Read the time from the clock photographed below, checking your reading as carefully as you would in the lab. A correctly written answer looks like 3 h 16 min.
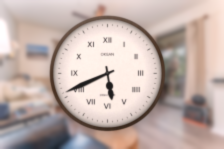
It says 5 h 41 min
